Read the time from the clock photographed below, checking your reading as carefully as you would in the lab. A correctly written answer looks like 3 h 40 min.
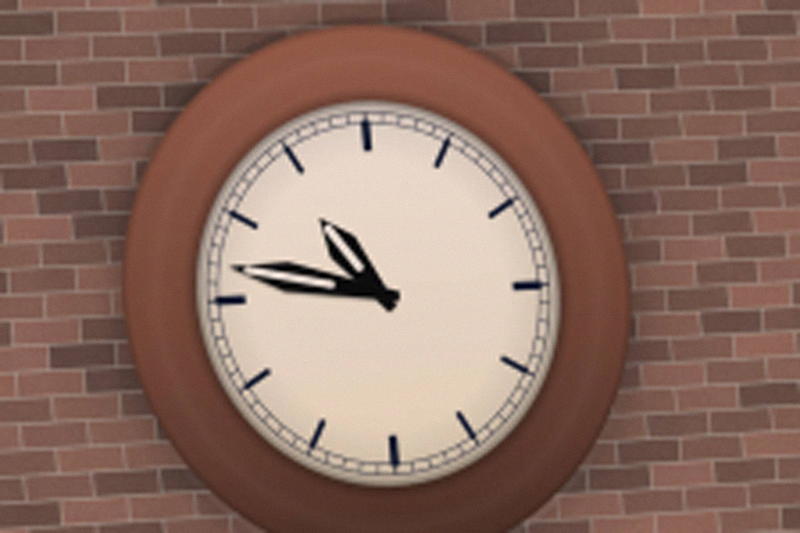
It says 10 h 47 min
